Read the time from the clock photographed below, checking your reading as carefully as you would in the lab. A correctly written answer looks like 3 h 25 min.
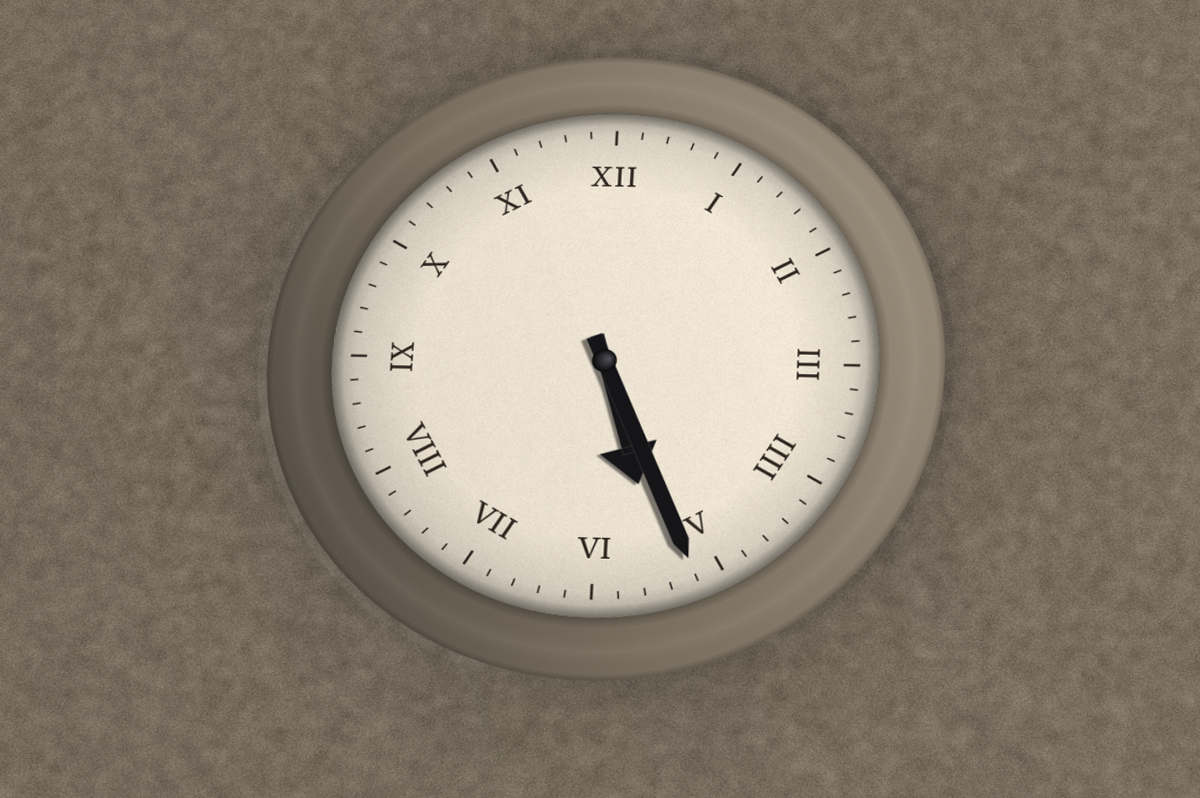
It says 5 h 26 min
